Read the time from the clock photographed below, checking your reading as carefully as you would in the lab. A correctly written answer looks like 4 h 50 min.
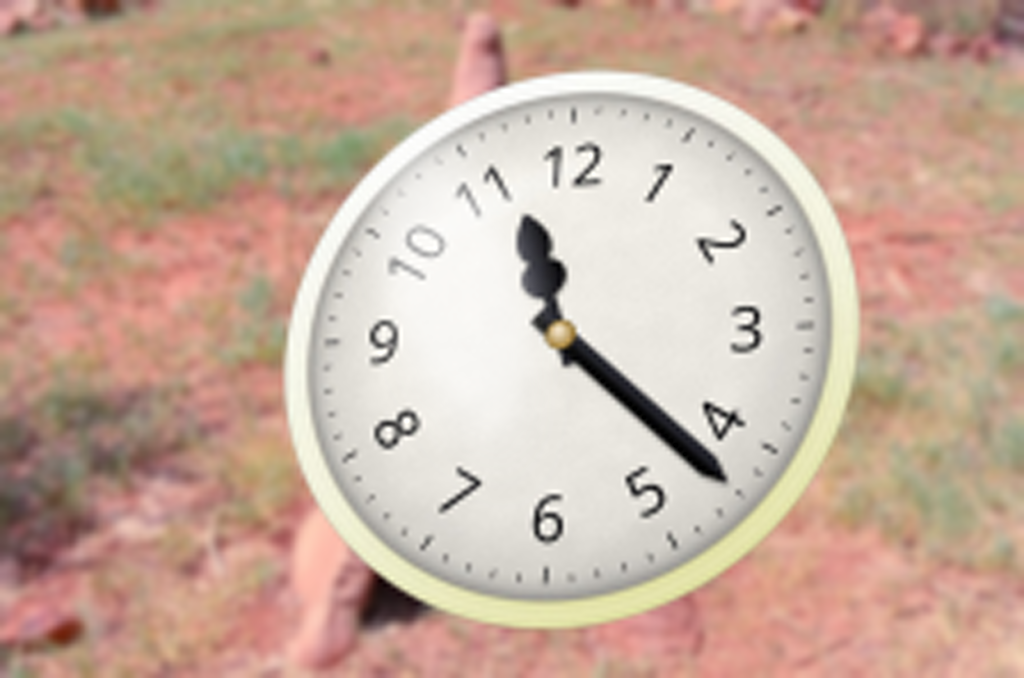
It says 11 h 22 min
